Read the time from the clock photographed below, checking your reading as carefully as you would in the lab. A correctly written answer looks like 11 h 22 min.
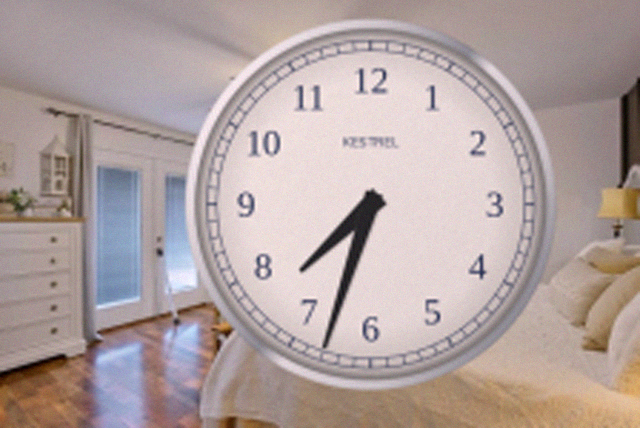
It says 7 h 33 min
